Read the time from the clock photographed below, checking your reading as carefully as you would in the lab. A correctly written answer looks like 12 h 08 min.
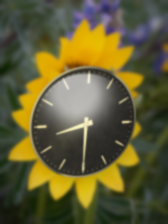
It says 8 h 30 min
